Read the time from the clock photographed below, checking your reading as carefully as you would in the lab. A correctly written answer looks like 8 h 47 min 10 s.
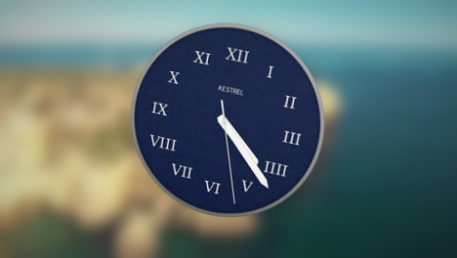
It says 4 h 22 min 27 s
